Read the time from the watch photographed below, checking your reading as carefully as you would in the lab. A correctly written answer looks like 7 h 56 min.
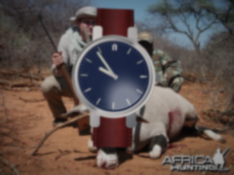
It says 9 h 54 min
